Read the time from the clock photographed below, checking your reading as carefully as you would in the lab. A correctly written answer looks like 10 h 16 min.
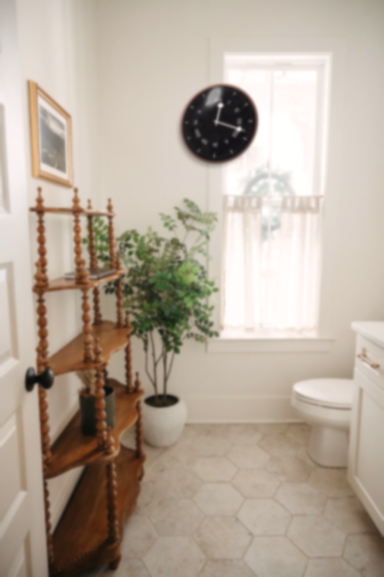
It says 12 h 18 min
